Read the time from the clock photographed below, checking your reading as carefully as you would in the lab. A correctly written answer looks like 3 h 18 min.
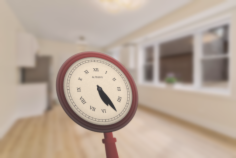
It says 5 h 25 min
